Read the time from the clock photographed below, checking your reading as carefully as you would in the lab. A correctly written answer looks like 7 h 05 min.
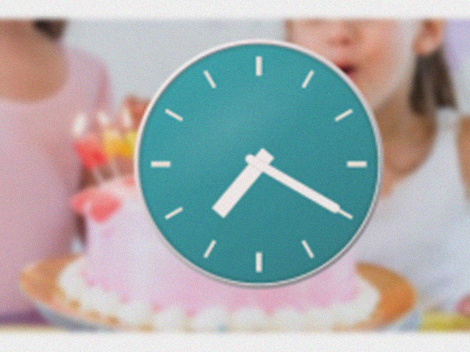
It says 7 h 20 min
